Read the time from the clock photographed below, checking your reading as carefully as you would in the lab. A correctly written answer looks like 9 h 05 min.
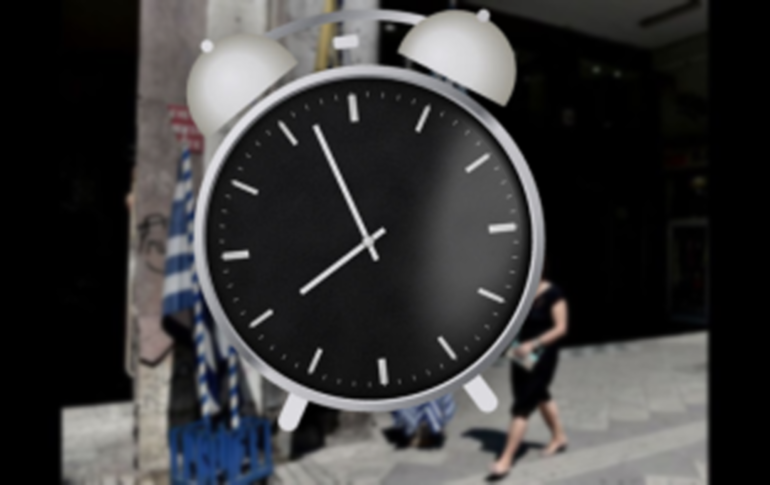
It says 7 h 57 min
